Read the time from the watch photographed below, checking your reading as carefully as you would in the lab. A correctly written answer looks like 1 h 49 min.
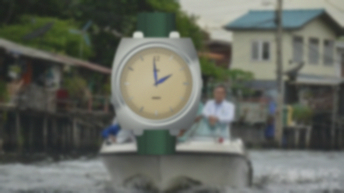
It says 1 h 59 min
